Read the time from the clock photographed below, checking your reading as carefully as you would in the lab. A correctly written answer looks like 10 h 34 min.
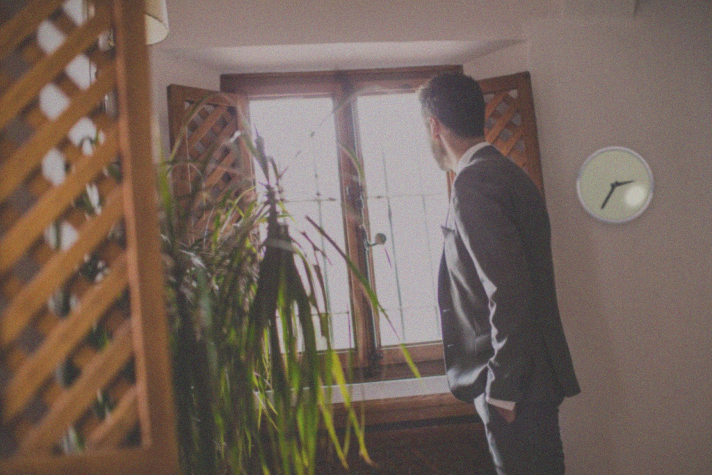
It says 2 h 35 min
